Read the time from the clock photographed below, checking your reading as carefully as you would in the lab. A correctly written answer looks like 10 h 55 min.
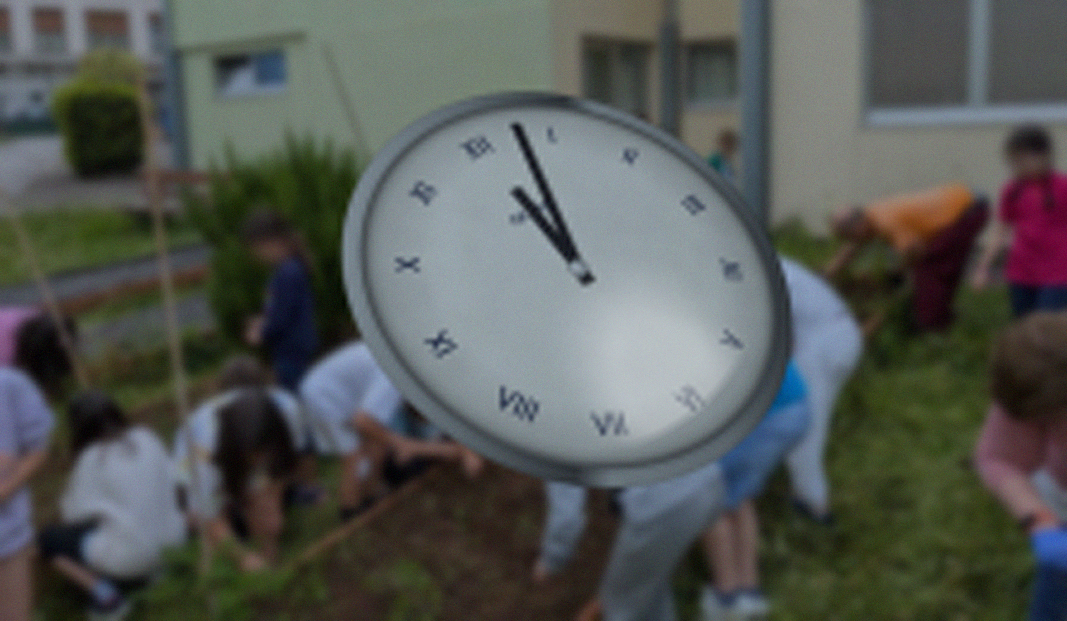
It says 12 h 03 min
